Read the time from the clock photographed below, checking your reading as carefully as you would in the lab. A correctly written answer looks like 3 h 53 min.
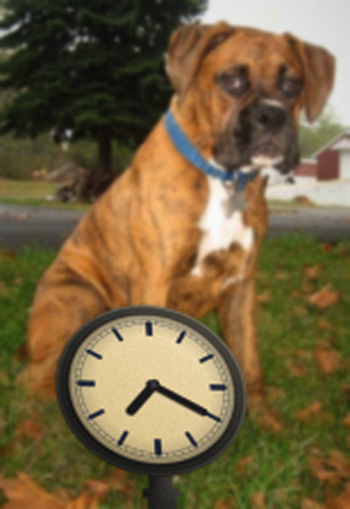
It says 7 h 20 min
